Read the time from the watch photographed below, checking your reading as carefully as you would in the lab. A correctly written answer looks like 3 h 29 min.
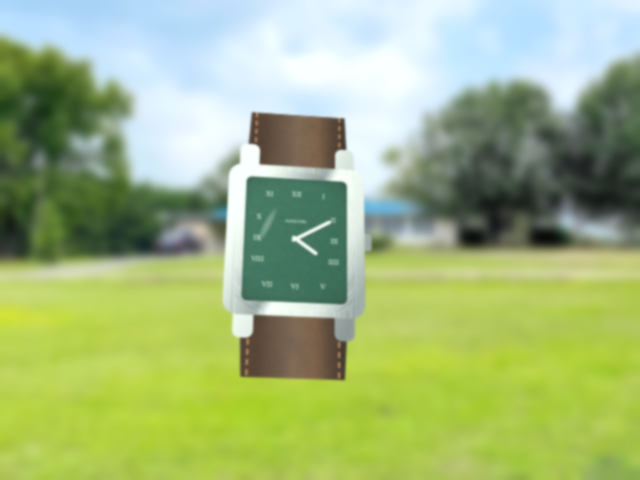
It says 4 h 10 min
